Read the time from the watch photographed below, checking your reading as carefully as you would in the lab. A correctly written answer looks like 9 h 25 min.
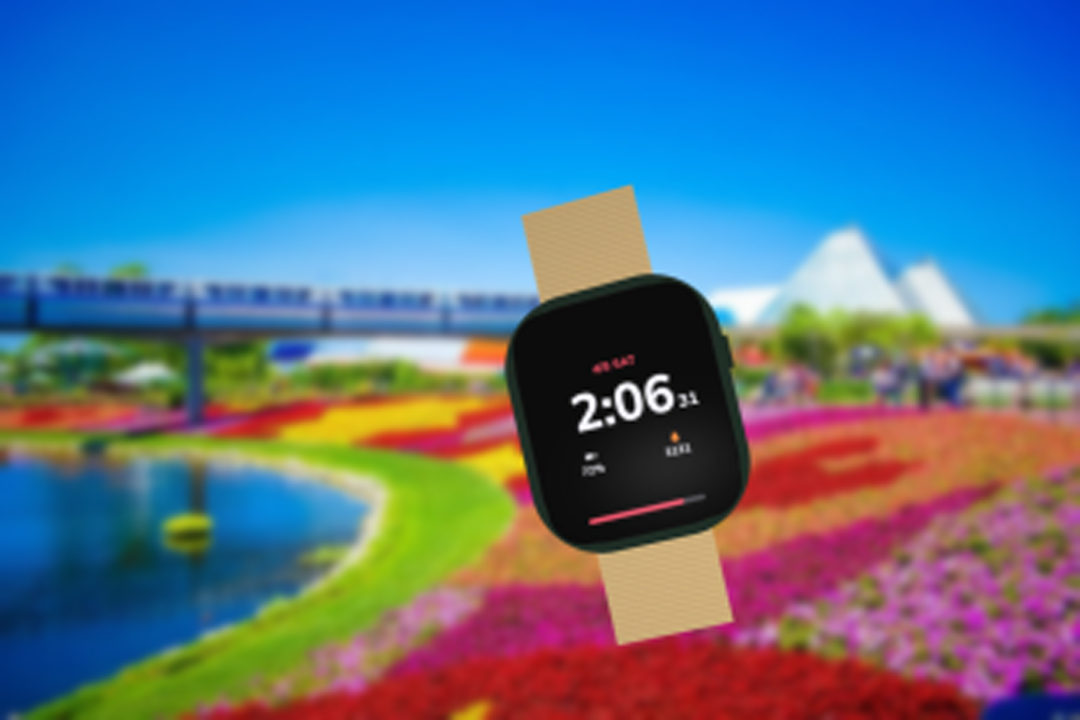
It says 2 h 06 min
